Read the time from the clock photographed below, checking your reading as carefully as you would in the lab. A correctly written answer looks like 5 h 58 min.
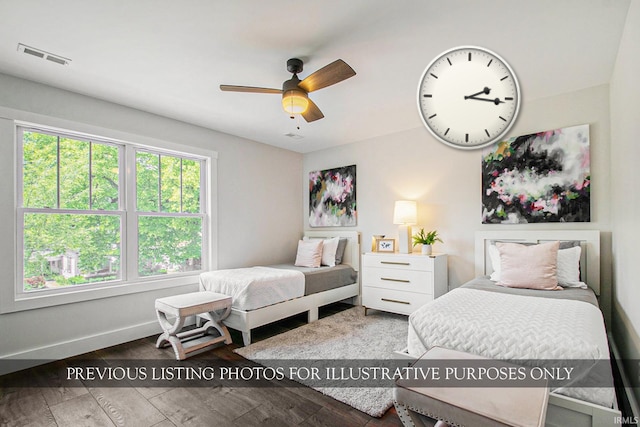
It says 2 h 16 min
